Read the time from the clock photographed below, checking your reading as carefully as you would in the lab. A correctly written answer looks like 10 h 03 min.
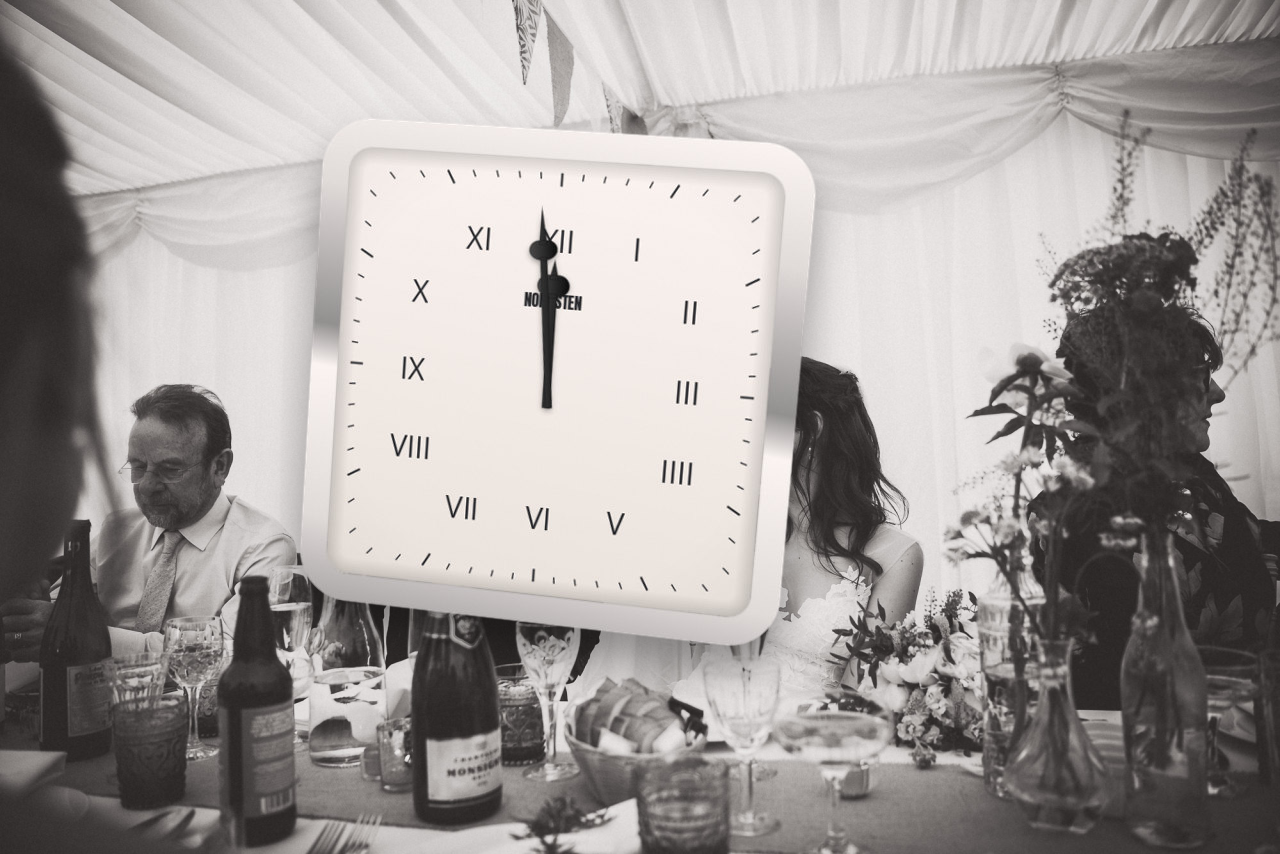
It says 11 h 59 min
